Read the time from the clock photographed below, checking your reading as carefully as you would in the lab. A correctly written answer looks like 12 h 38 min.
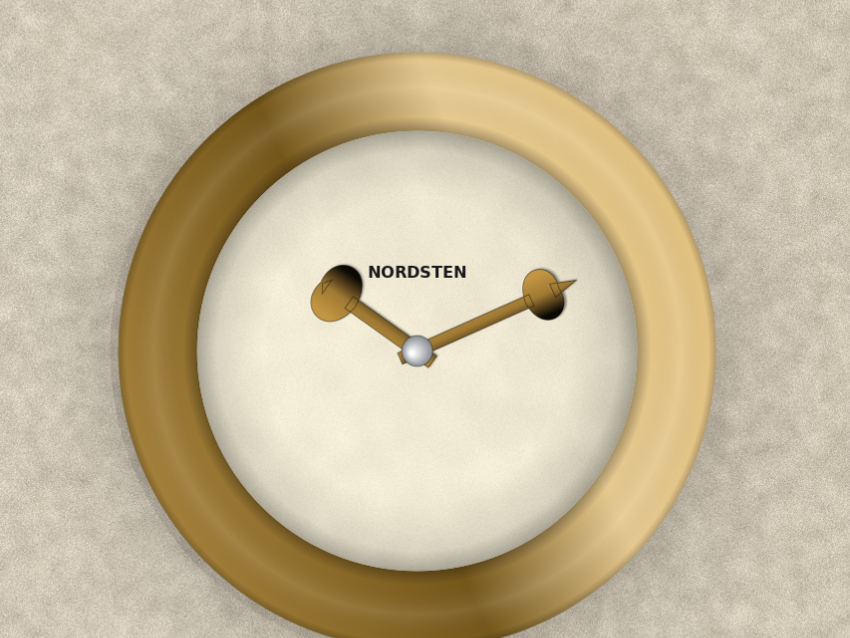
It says 10 h 11 min
